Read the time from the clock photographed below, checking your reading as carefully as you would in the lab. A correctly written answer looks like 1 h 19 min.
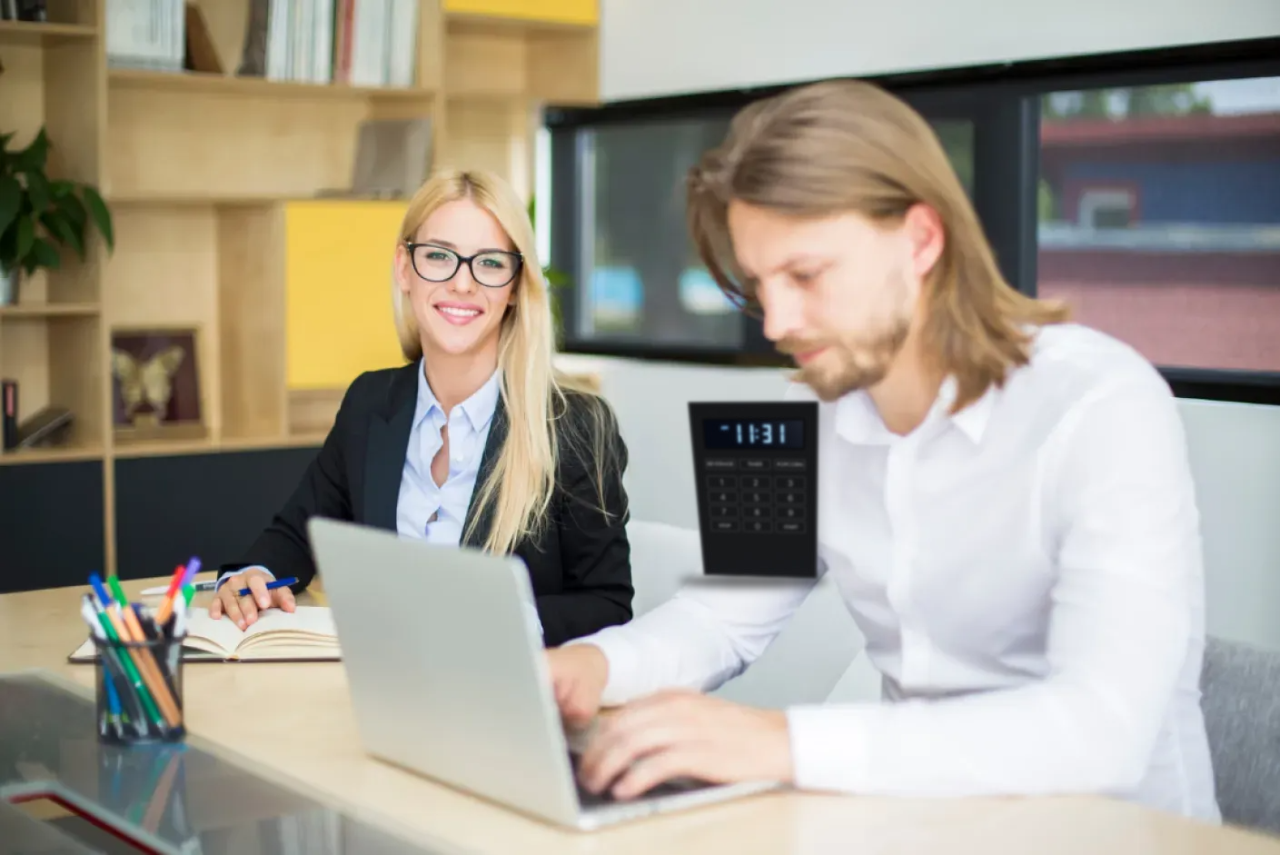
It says 11 h 31 min
